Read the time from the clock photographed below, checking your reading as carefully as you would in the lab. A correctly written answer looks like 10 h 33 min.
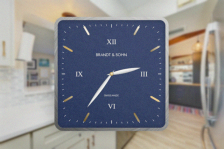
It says 2 h 36 min
